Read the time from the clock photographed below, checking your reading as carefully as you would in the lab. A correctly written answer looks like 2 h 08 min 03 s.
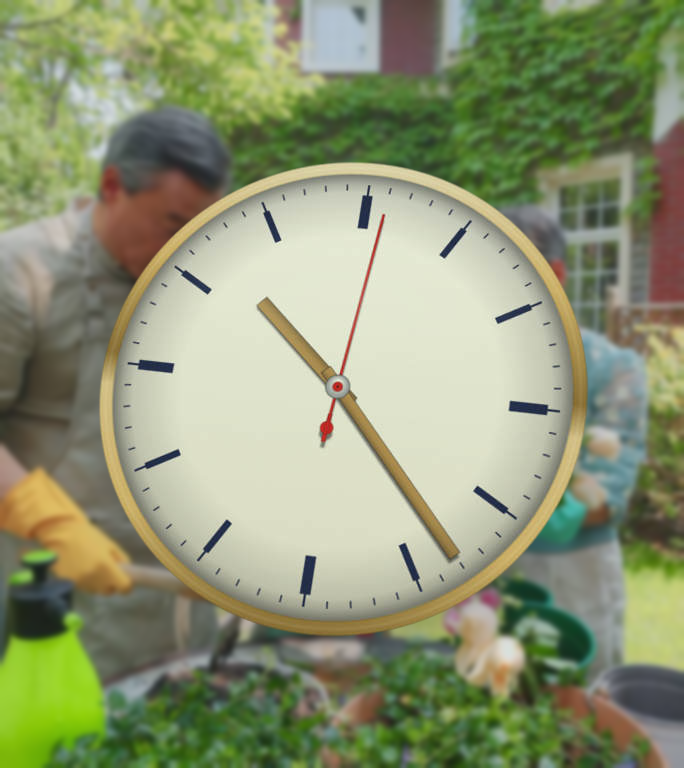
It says 10 h 23 min 01 s
